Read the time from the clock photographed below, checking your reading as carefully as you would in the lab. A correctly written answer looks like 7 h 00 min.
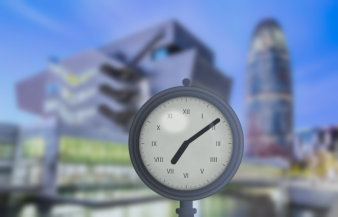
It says 7 h 09 min
